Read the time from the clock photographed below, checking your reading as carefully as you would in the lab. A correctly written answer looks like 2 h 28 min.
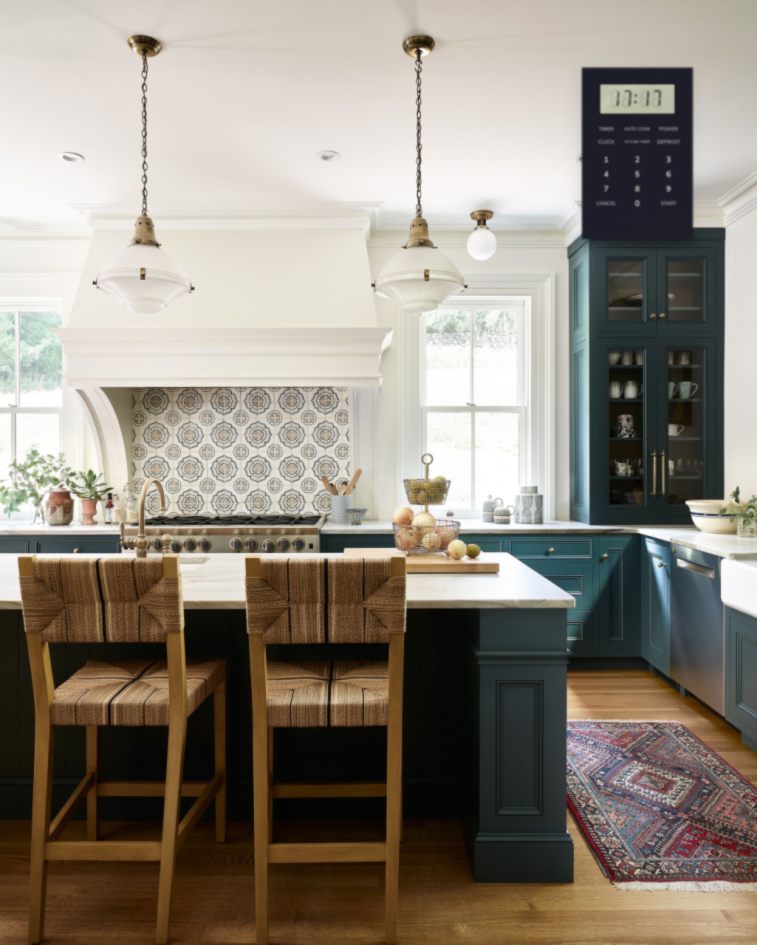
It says 17 h 17 min
